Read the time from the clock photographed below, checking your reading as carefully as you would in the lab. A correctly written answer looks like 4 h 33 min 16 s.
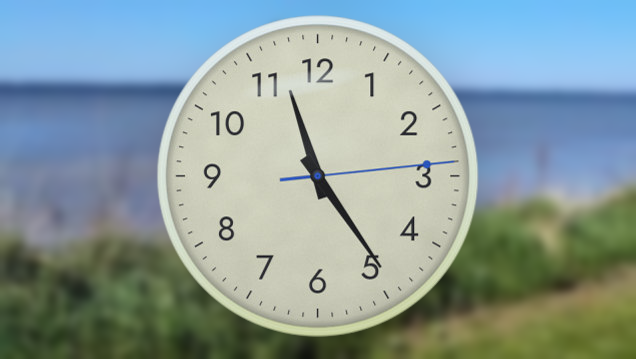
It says 11 h 24 min 14 s
